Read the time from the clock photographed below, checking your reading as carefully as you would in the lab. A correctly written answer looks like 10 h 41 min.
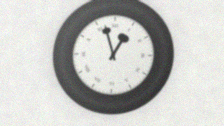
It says 12 h 57 min
